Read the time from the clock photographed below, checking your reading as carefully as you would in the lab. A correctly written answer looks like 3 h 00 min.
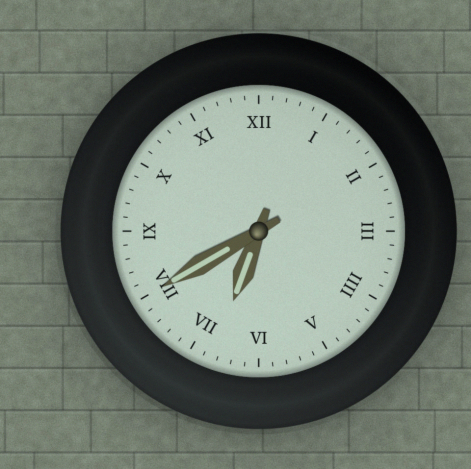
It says 6 h 40 min
